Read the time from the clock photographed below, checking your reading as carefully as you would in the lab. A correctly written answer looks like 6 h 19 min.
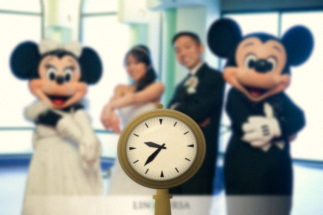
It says 9 h 37 min
